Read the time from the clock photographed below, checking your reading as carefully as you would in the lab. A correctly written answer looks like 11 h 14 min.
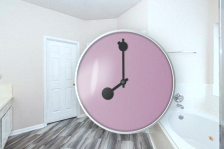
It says 8 h 01 min
